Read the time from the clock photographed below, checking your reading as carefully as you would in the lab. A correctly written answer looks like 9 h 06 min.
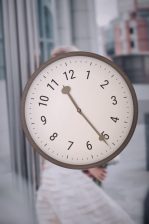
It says 11 h 26 min
